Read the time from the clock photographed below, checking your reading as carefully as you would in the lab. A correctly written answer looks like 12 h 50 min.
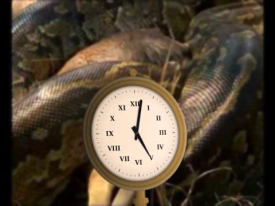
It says 5 h 02 min
